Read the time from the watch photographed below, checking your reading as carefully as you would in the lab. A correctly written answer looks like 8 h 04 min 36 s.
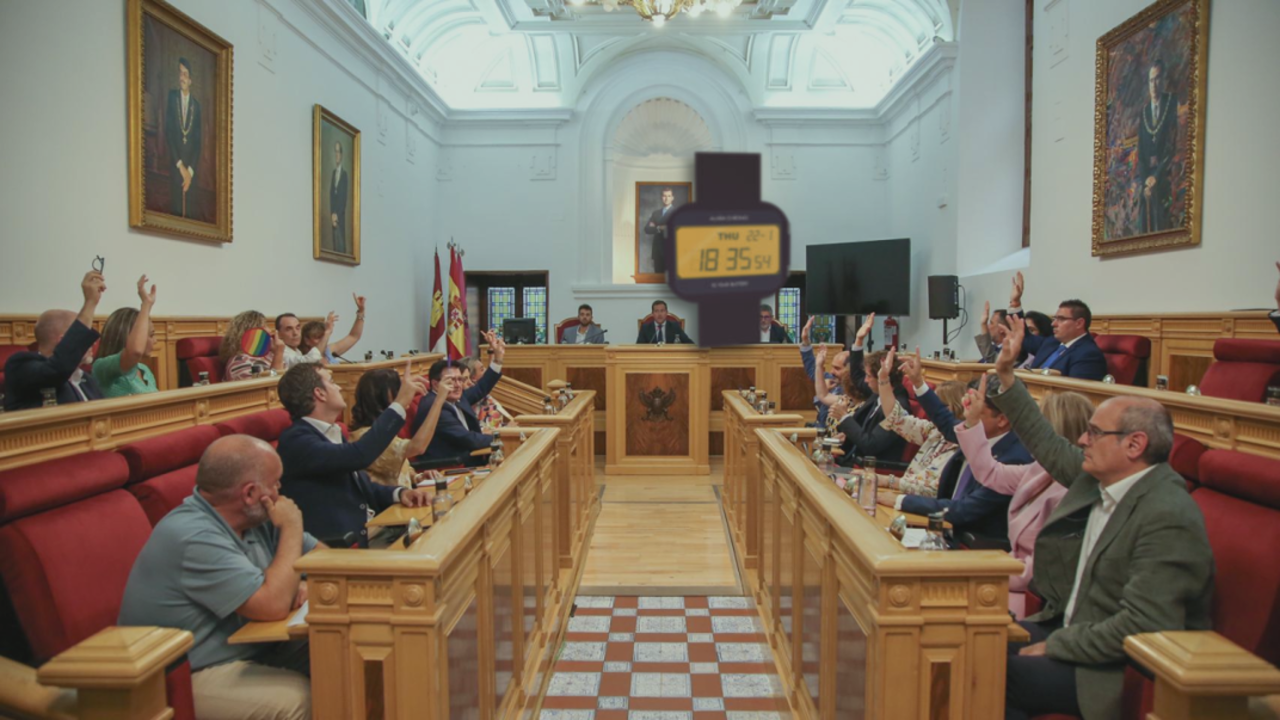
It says 18 h 35 min 54 s
